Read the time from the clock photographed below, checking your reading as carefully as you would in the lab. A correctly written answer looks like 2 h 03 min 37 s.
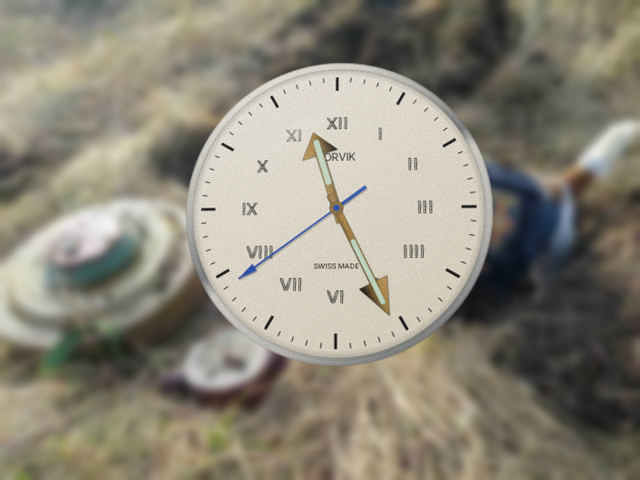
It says 11 h 25 min 39 s
